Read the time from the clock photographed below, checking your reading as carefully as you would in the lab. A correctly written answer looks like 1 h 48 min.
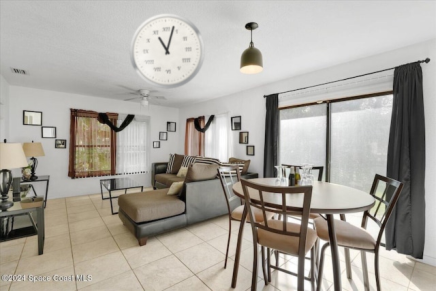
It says 11 h 03 min
